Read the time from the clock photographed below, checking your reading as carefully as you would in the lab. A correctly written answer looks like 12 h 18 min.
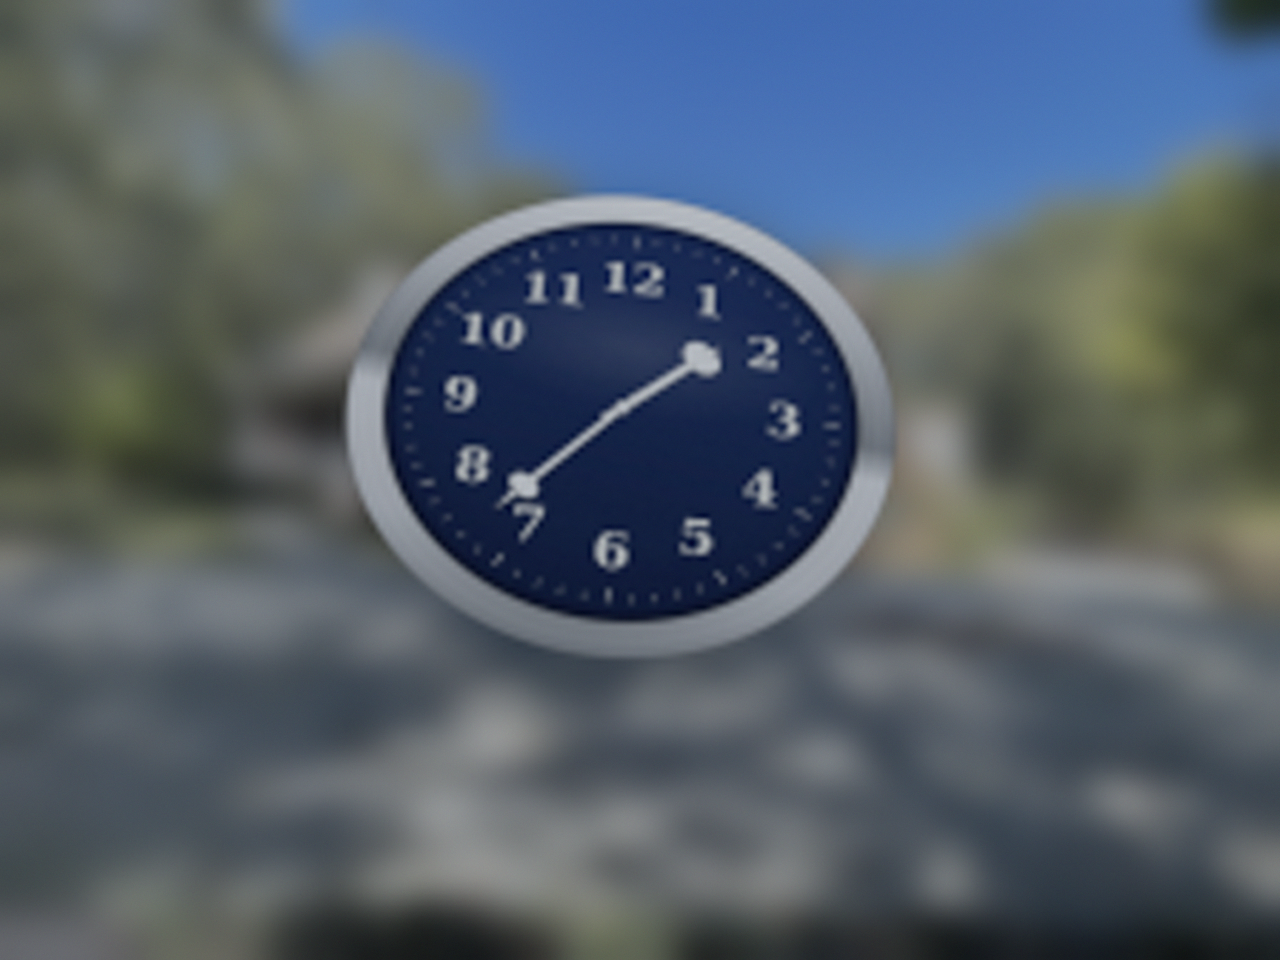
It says 1 h 37 min
